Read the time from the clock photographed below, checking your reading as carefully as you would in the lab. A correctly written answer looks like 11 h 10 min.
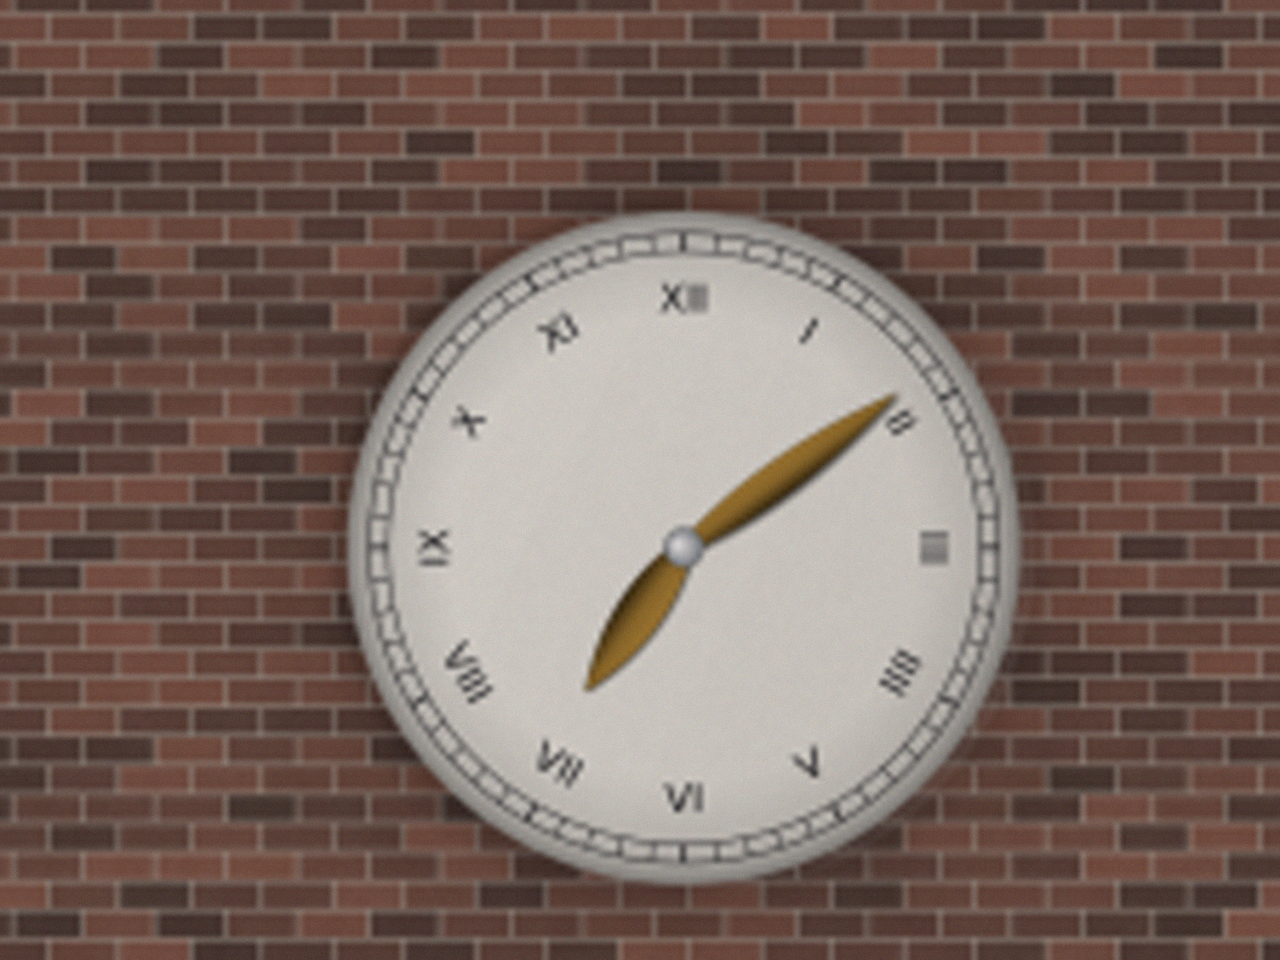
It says 7 h 09 min
